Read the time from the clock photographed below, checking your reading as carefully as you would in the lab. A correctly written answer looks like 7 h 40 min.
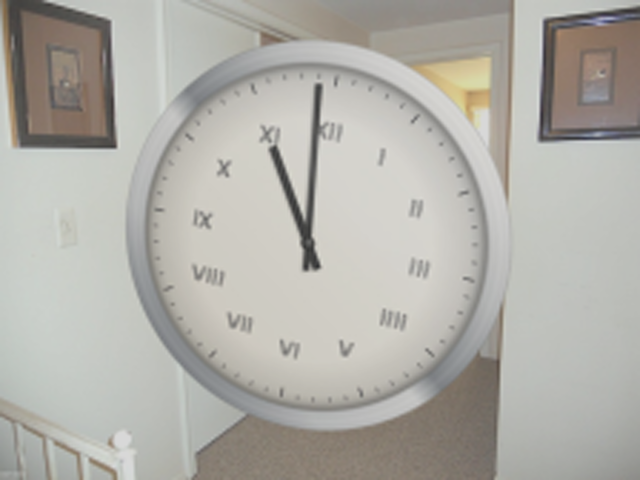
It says 10 h 59 min
